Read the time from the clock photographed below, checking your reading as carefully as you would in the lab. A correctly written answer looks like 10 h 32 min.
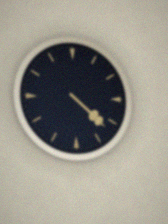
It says 4 h 22 min
